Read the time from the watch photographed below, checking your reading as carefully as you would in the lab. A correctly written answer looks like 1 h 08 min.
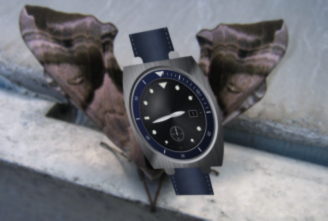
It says 2 h 43 min
